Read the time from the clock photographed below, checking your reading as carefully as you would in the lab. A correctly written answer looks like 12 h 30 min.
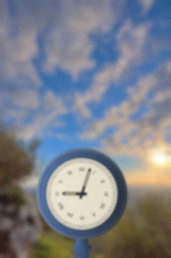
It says 9 h 03 min
